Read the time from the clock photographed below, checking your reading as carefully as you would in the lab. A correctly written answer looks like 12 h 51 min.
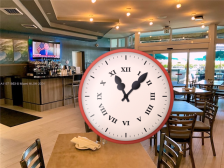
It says 11 h 07 min
